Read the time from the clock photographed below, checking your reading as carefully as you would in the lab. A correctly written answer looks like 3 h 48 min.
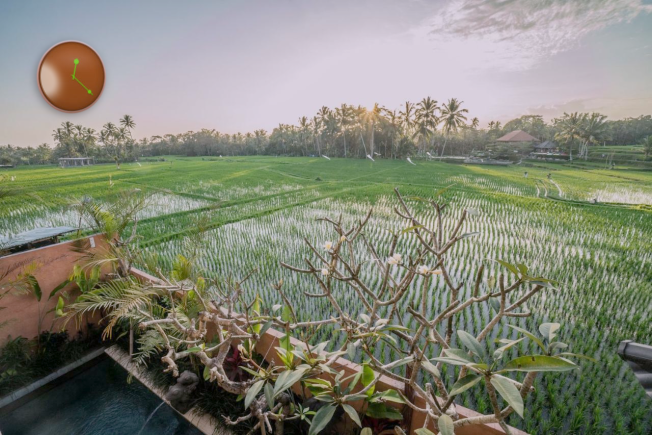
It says 12 h 22 min
